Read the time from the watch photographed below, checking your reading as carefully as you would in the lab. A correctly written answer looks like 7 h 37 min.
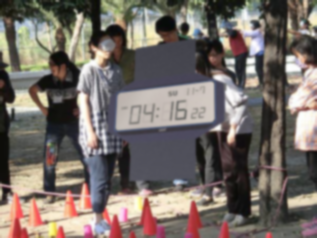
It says 4 h 16 min
